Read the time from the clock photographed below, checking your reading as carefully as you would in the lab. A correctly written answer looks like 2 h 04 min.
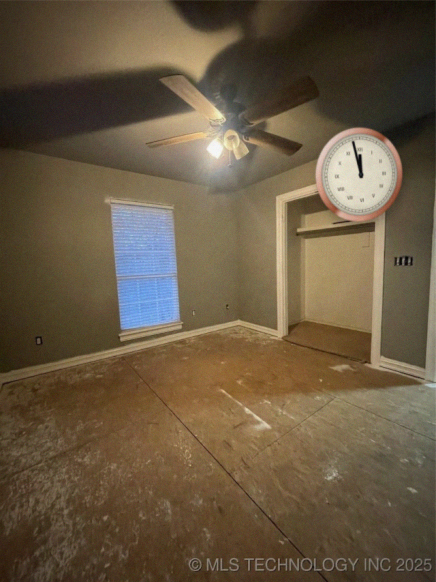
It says 11 h 58 min
